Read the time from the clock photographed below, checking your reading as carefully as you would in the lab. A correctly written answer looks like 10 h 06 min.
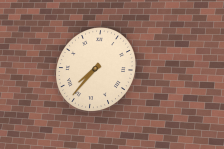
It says 7 h 36 min
